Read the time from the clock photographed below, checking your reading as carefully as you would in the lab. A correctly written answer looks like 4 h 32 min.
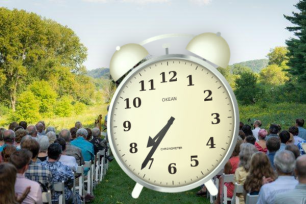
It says 7 h 36 min
